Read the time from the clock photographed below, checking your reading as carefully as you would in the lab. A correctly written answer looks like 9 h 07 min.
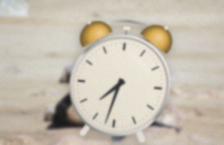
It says 7 h 32 min
